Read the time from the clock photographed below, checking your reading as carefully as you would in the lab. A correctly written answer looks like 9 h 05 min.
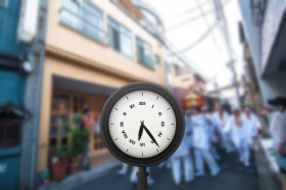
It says 6 h 24 min
